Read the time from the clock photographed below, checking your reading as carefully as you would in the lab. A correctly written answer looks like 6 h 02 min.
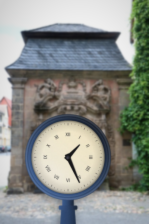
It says 1 h 26 min
